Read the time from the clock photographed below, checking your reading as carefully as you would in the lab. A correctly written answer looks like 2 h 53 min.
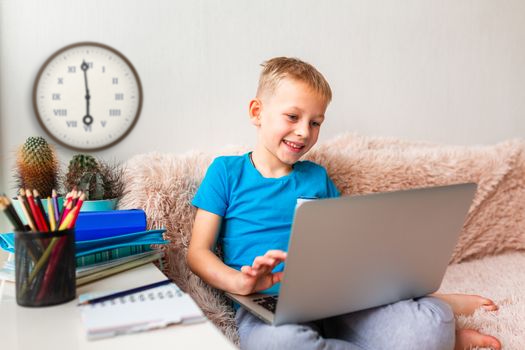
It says 5 h 59 min
